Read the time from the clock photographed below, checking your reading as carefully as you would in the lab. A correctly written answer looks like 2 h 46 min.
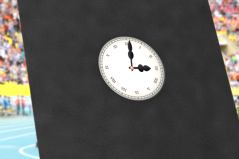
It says 3 h 01 min
